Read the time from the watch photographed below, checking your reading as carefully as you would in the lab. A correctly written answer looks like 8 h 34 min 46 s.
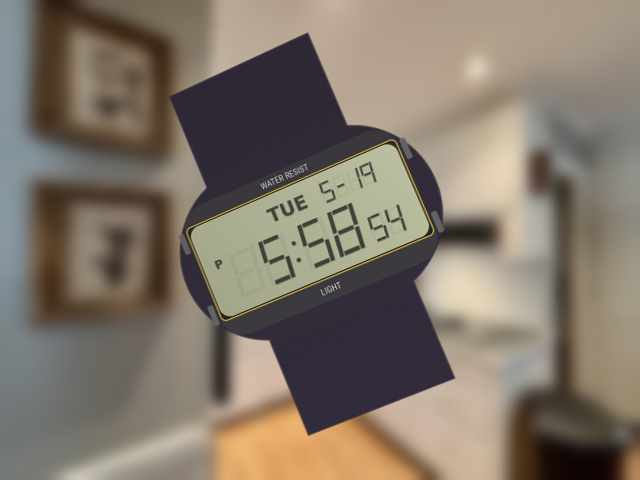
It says 5 h 58 min 54 s
